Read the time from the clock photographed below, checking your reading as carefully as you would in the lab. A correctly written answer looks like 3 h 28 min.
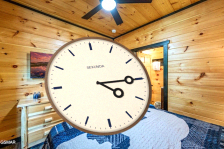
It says 4 h 15 min
